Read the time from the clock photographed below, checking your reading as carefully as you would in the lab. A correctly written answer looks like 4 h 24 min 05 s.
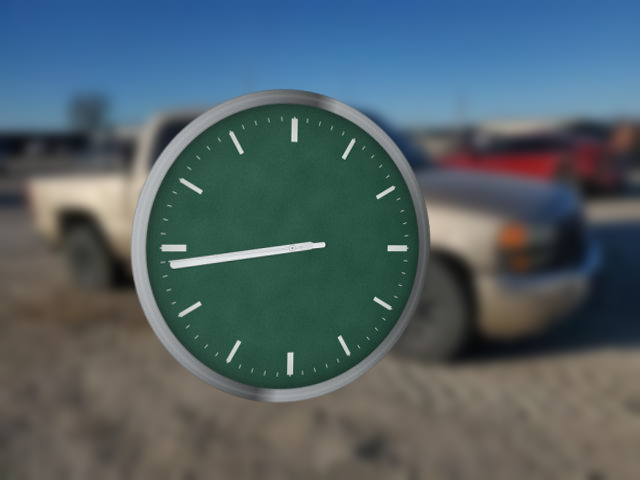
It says 8 h 43 min 44 s
